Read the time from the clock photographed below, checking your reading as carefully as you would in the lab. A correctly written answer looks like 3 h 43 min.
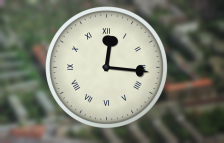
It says 12 h 16 min
